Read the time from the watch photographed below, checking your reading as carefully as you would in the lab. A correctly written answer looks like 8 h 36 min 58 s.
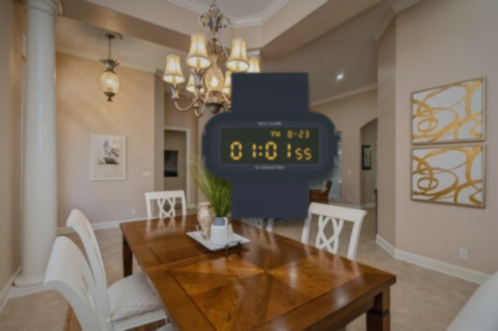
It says 1 h 01 min 55 s
